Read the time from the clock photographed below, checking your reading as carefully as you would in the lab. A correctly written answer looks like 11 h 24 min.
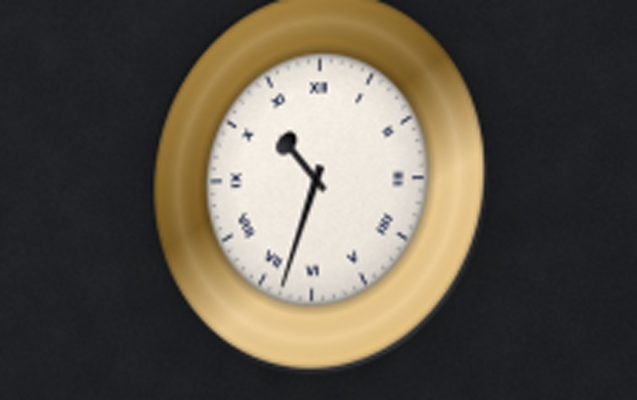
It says 10 h 33 min
